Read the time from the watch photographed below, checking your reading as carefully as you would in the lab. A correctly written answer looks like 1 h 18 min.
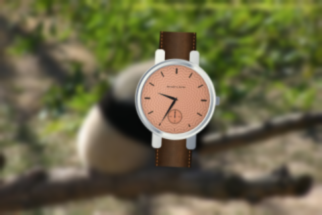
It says 9 h 35 min
